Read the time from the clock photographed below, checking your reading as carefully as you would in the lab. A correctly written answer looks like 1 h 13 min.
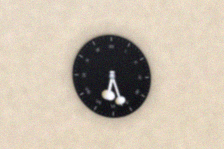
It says 6 h 27 min
